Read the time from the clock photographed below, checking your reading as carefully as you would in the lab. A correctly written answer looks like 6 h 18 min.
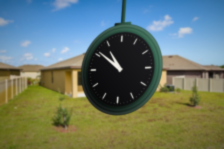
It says 10 h 51 min
